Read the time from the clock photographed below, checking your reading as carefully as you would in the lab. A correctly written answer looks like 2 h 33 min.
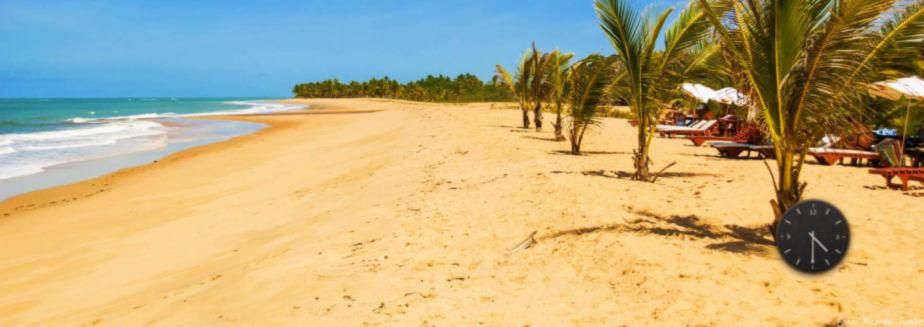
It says 4 h 30 min
